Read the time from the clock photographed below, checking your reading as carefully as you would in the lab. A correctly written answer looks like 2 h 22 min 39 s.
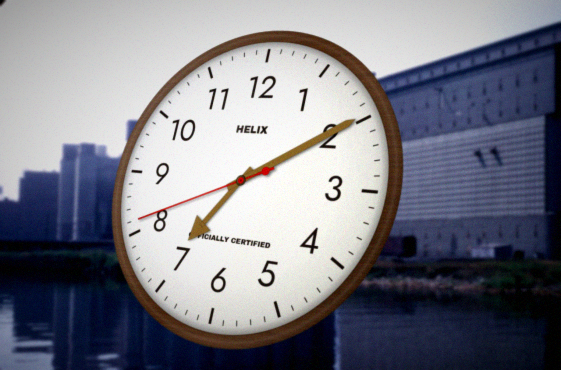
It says 7 h 09 min 41 s
